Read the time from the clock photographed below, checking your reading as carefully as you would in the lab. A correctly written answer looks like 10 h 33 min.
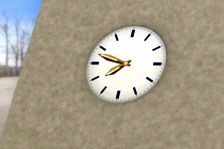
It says 7 h 48 min
